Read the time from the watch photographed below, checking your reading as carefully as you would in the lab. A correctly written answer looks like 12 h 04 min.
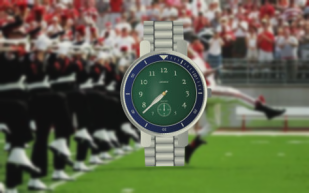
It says 7 h 38 min
